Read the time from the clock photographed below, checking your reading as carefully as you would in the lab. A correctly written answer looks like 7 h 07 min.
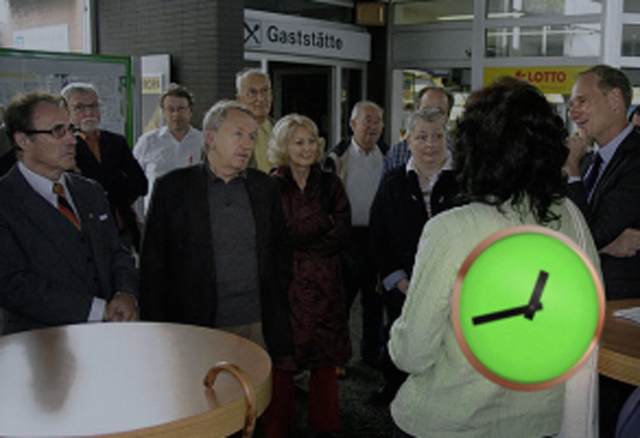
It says 12 h 43 min
